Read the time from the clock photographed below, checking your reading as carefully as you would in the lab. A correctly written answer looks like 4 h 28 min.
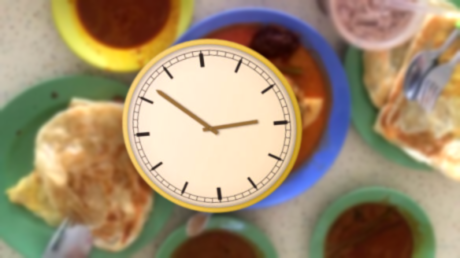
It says 2 h 52 min
